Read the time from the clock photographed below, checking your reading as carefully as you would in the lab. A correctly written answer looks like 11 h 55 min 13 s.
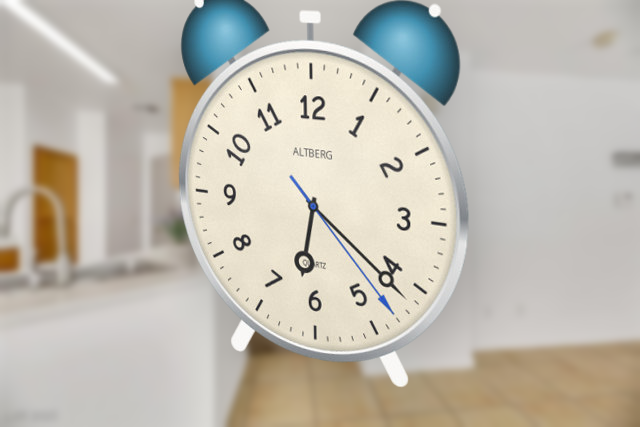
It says 6 h 21 min 23 s
